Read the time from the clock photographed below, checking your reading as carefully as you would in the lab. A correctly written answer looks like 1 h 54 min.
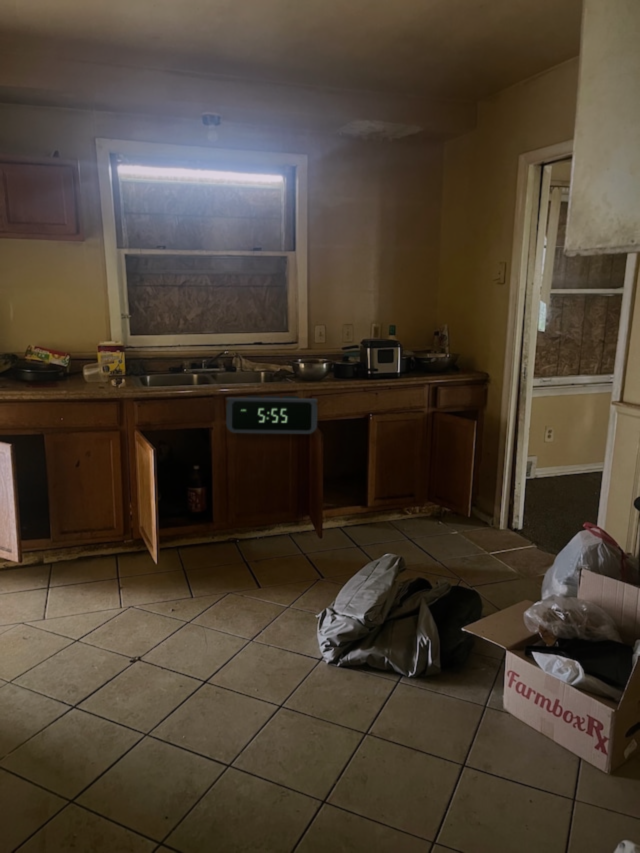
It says 5 h 55 min
